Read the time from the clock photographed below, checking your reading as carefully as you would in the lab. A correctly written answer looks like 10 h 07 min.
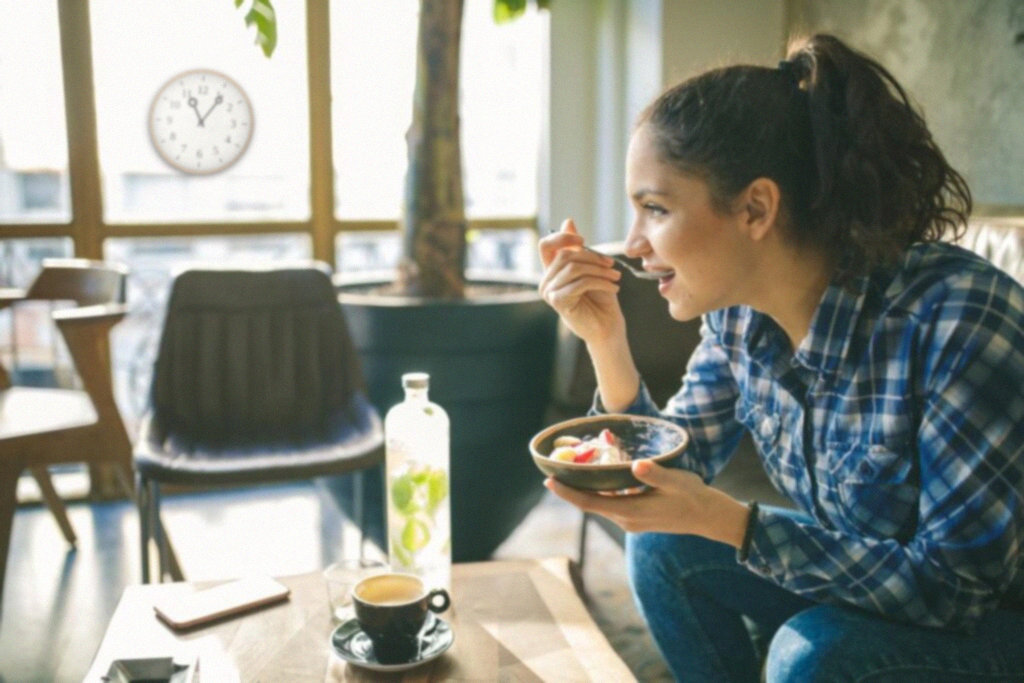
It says 11 h 06 min
